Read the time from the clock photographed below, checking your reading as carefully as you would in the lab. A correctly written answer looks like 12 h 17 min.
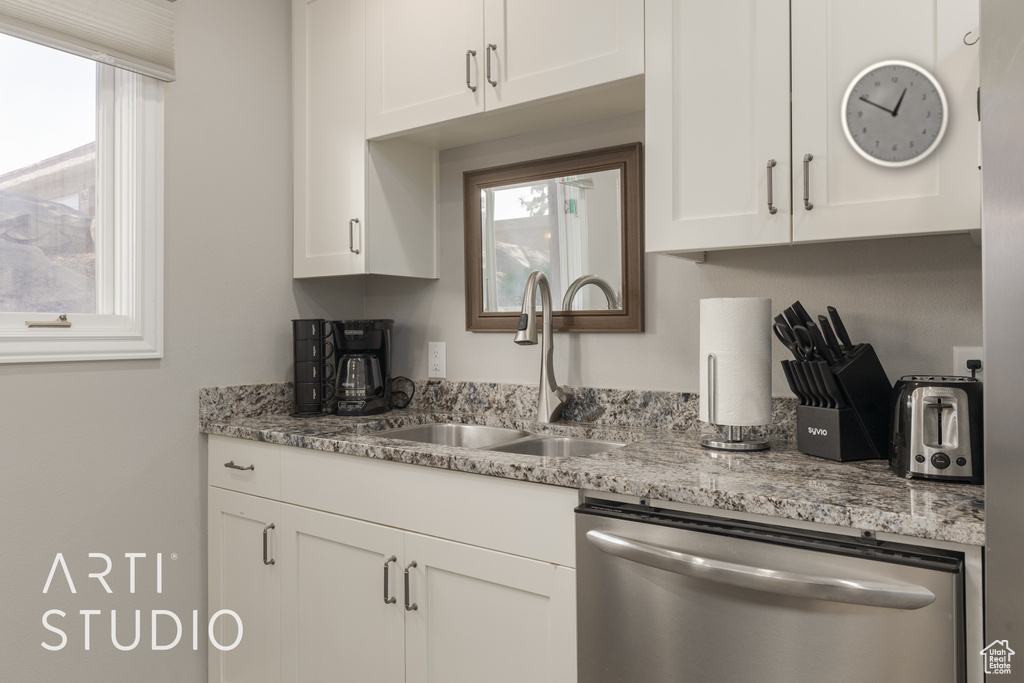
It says 12 h 49 min
